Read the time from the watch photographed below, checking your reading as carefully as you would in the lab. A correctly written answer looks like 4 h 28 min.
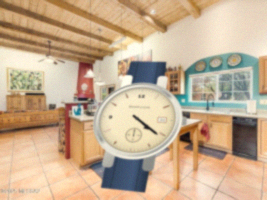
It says 4 h 21 min
